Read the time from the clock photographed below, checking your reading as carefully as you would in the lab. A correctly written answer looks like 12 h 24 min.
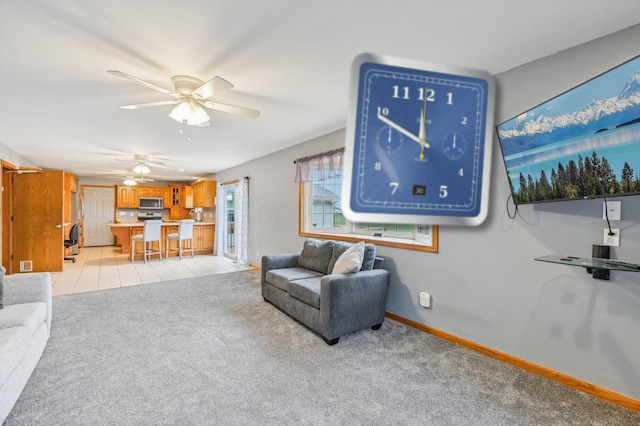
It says 11 h 49 min
